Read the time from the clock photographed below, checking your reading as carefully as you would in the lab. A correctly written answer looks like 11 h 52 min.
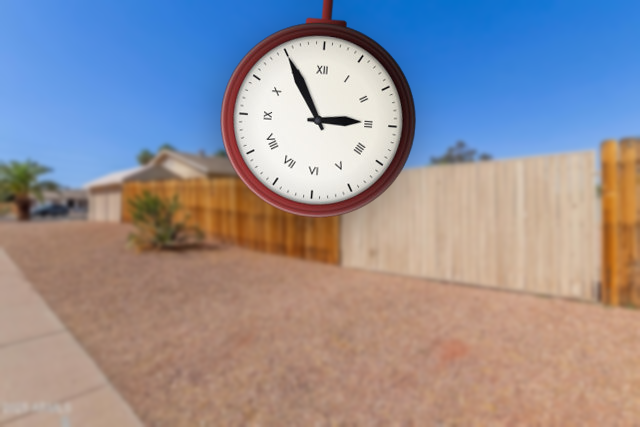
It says 2 h 55 min
